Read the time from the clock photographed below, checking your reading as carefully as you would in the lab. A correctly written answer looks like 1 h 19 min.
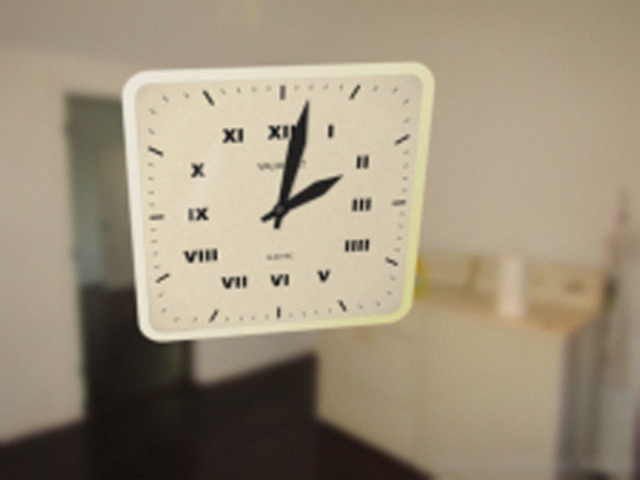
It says 2 h 02 min
